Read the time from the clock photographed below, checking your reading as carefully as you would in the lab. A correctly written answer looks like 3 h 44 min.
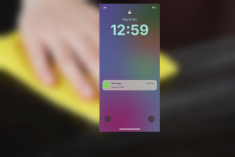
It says 12 h 59 min
